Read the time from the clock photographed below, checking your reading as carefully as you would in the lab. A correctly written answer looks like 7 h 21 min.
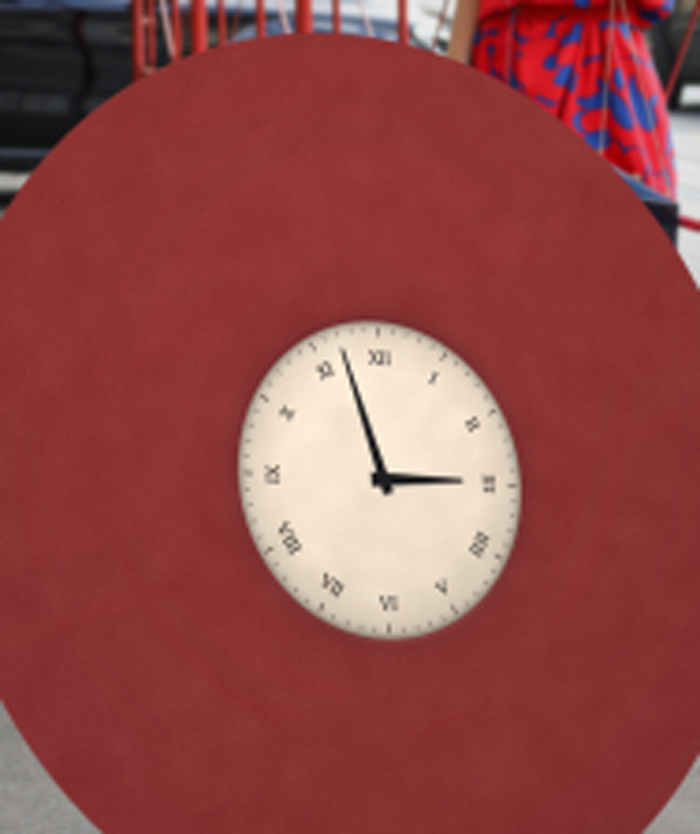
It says 2 h 57 min
